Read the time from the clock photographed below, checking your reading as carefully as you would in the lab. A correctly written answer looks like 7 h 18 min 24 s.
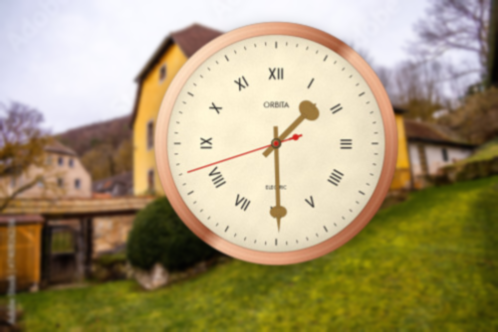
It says 1 h 29 min 42 s
